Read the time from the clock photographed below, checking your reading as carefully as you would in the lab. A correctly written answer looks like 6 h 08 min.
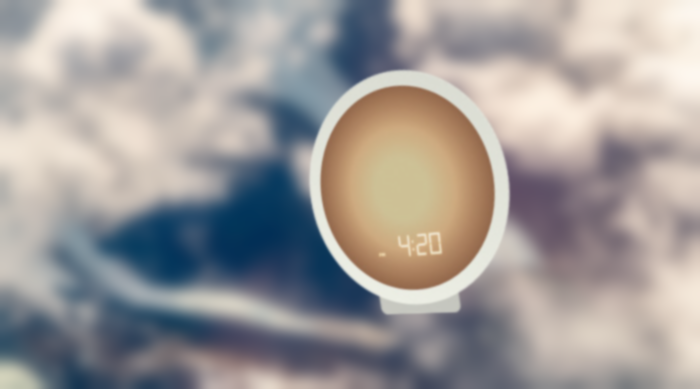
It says 4 h 20 min
